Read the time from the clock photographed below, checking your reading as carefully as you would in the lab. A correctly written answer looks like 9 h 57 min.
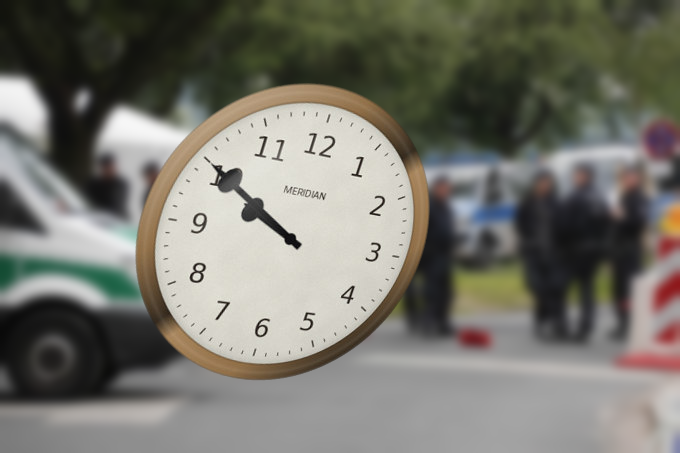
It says 9 h 50 min
